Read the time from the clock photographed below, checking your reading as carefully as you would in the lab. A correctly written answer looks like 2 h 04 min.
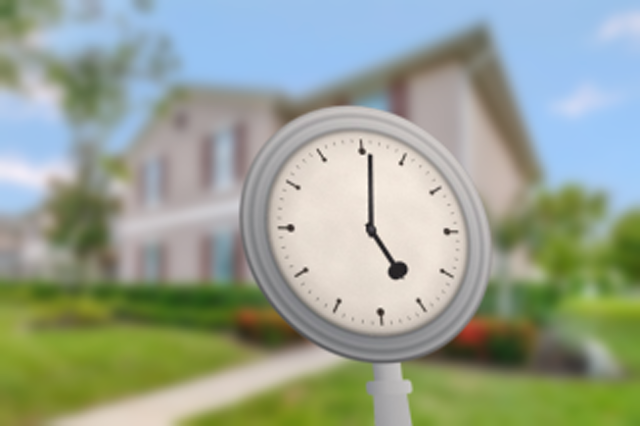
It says 5 h 01 min
